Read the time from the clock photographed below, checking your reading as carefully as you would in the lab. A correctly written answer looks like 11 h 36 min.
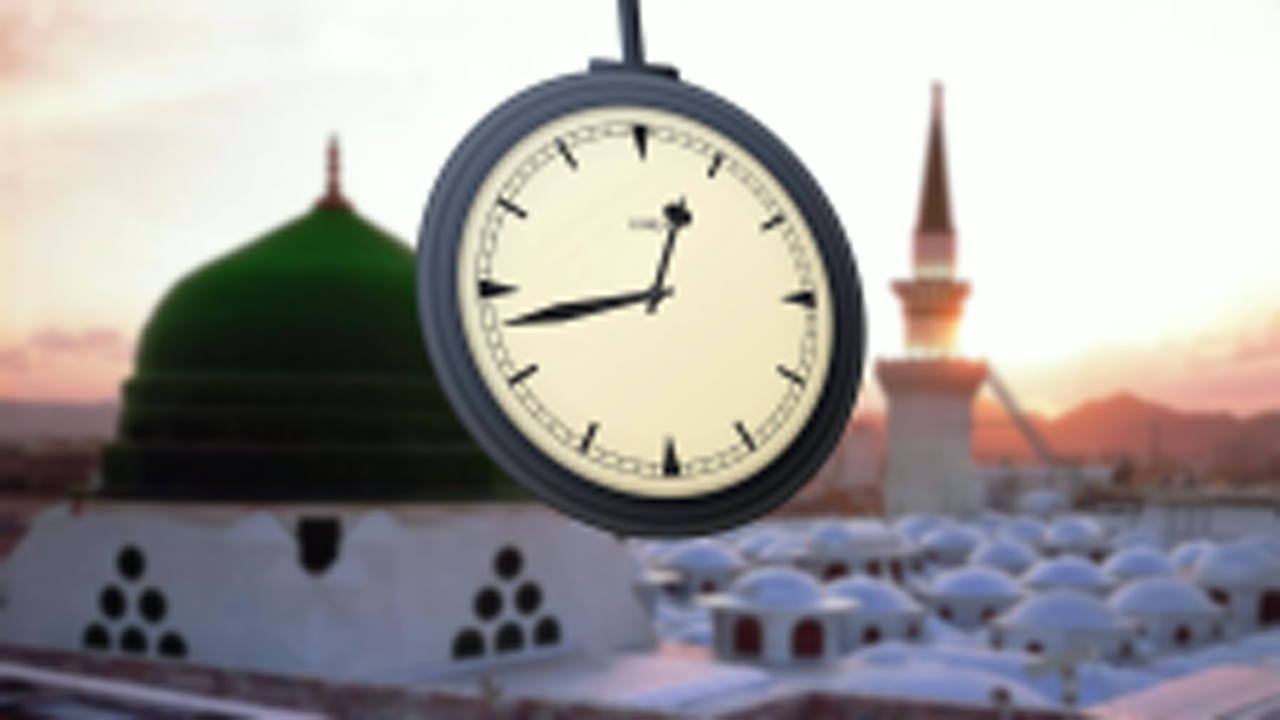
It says 12 h 43 min
